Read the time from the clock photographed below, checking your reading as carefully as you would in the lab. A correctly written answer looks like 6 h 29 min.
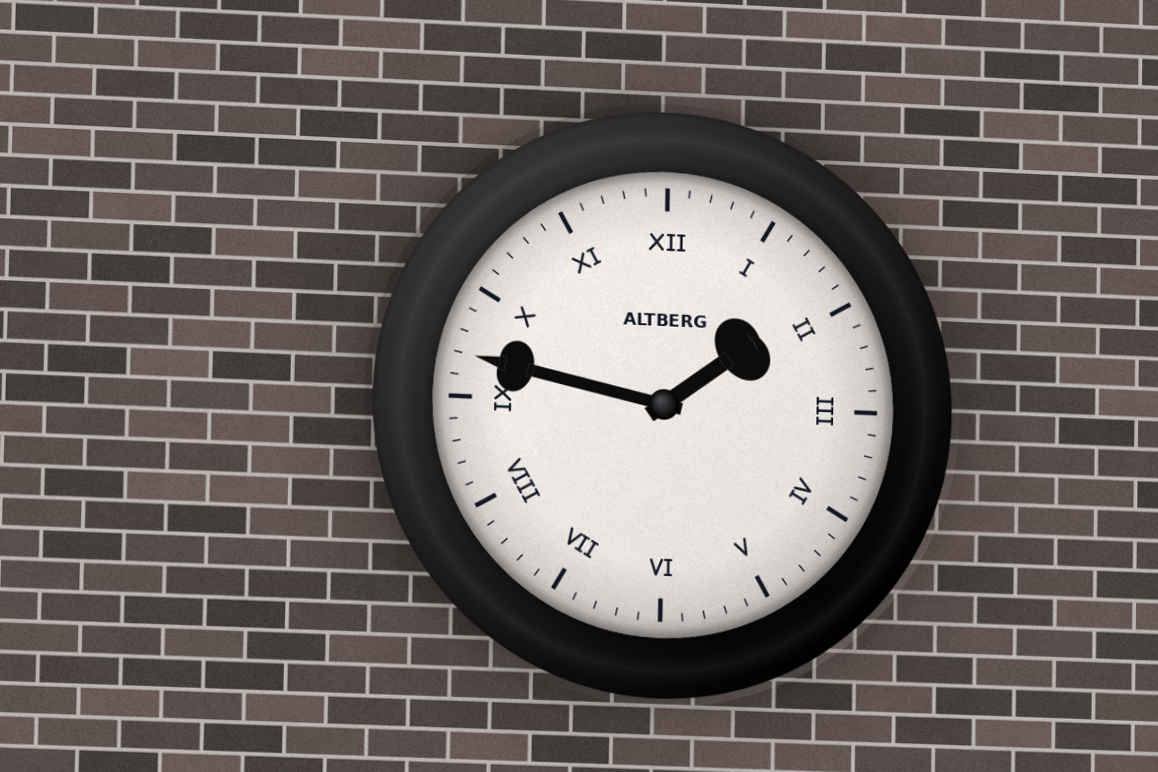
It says 1 h 47 min
